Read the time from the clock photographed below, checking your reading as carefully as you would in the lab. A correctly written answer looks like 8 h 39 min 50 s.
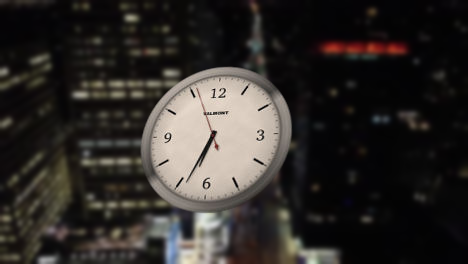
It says 6 h 33 min 56 s
